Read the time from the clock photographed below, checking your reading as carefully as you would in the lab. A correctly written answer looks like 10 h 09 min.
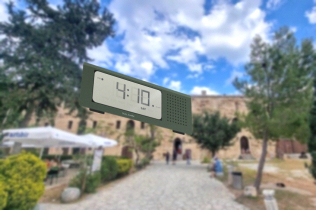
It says 4 h 10 min
